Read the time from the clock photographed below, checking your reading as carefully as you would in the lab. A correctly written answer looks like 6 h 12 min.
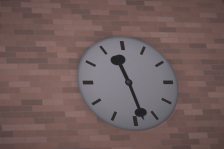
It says 11 h 28 min
